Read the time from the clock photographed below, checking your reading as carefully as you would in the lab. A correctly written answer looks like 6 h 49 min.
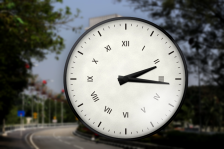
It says 2 h 16 min
